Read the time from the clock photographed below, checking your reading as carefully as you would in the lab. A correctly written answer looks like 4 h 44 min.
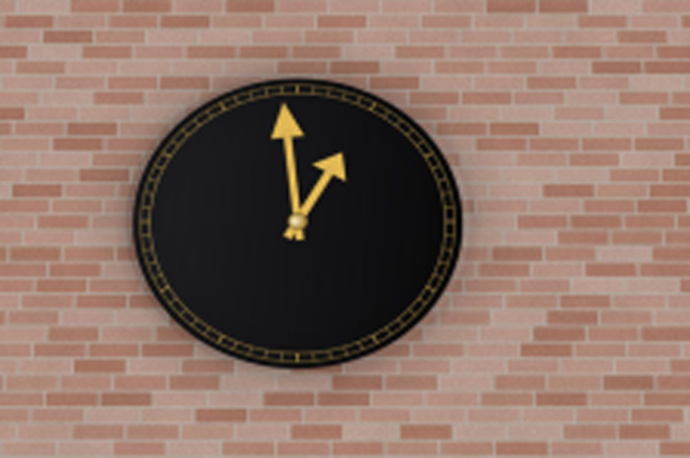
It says 12 h 59 min
